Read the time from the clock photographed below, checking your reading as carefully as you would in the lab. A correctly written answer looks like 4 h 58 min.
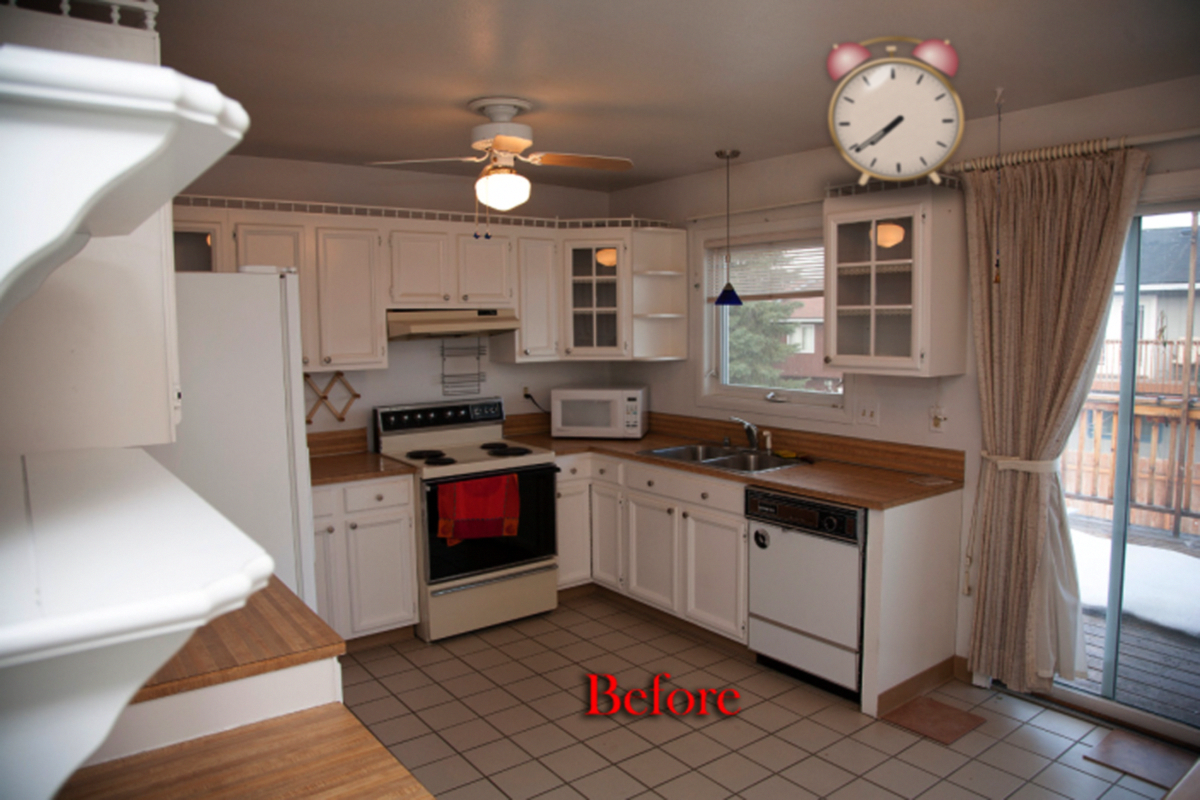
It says 7 h 39 min
